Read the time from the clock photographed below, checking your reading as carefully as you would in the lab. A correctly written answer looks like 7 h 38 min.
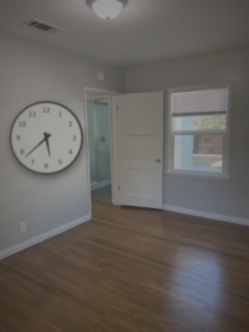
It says 5 h 38 min
